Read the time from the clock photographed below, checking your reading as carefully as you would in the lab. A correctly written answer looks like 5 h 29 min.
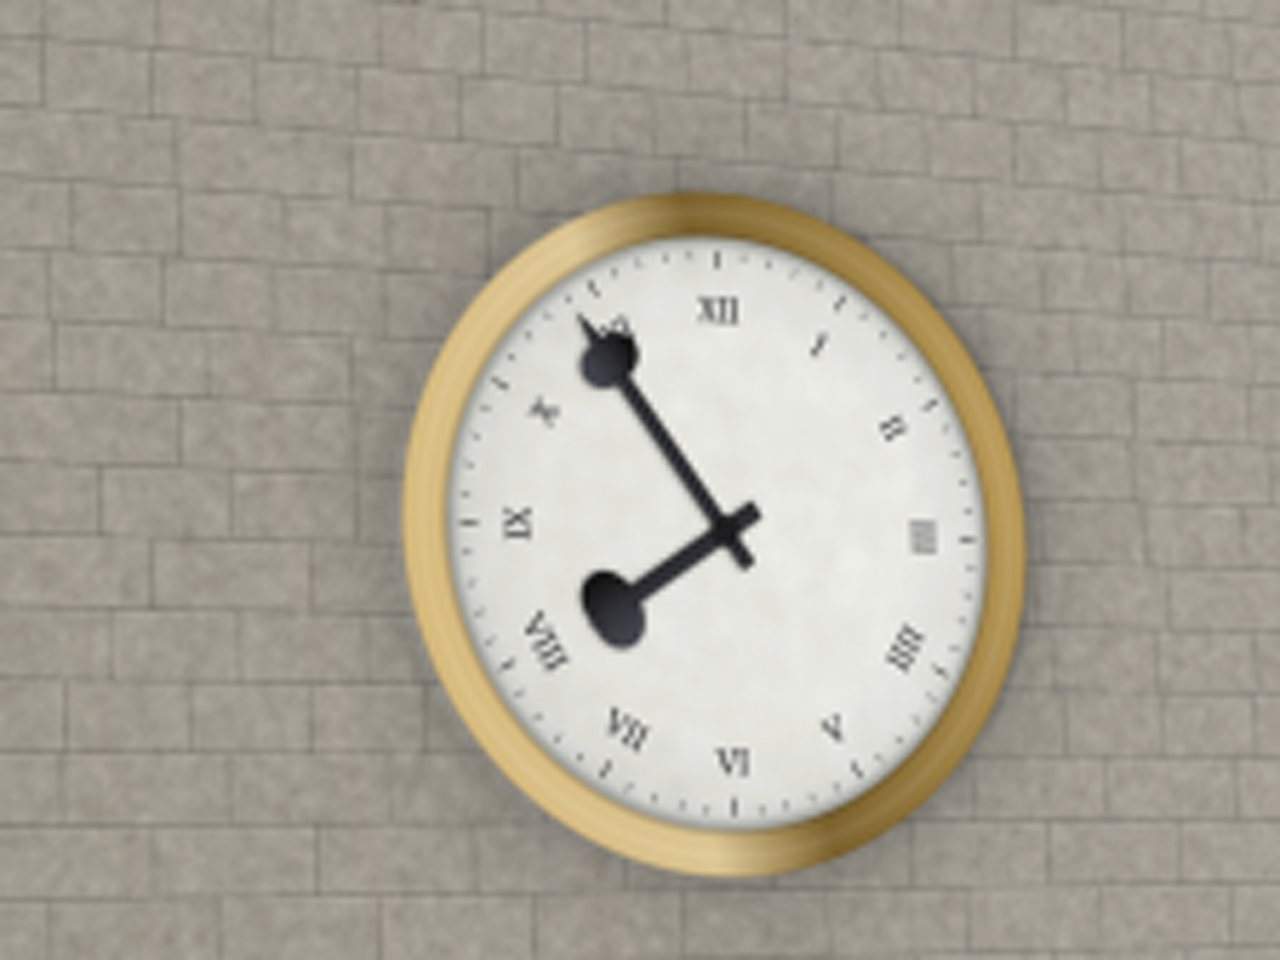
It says 7 h 54 min
